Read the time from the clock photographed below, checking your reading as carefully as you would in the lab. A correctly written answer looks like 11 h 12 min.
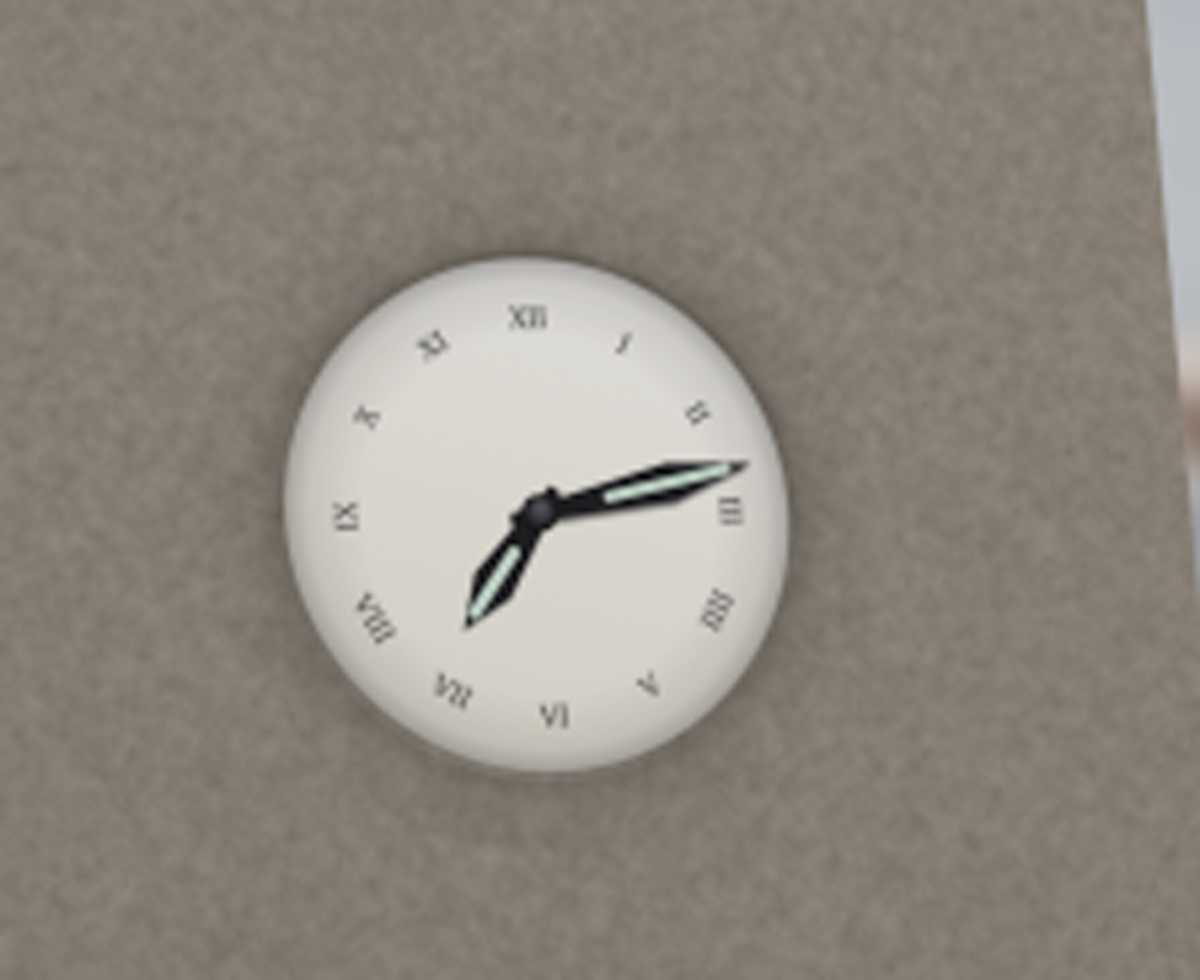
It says 7 h 13 min
